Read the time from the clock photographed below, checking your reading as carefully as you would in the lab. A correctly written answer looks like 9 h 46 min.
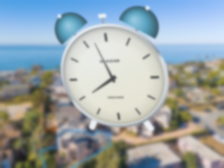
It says 7 h 57 min
